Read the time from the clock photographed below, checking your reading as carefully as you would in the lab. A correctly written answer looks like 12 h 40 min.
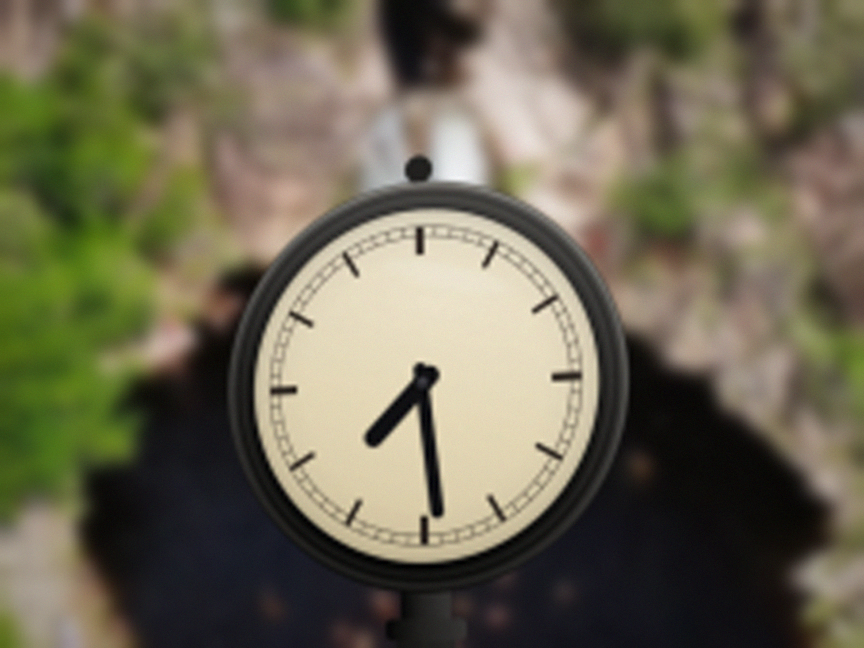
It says 7 h 29 min
